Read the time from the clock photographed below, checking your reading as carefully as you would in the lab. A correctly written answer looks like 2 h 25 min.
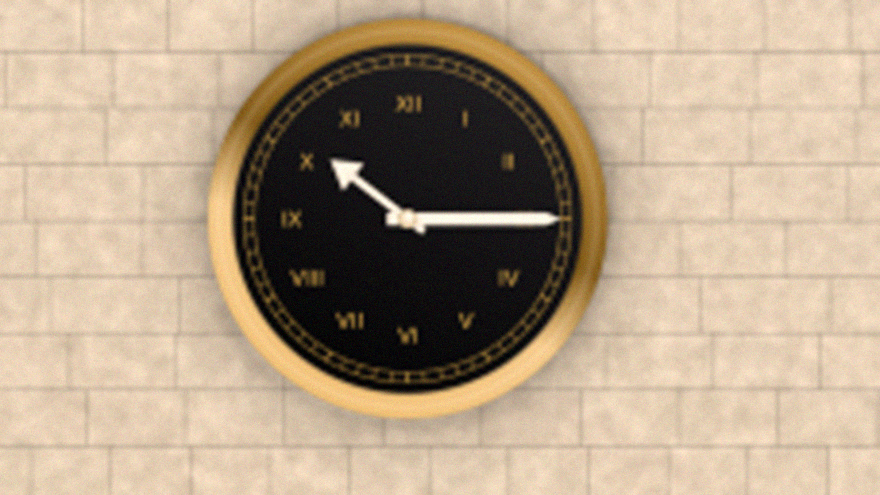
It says 10 h 15 min
